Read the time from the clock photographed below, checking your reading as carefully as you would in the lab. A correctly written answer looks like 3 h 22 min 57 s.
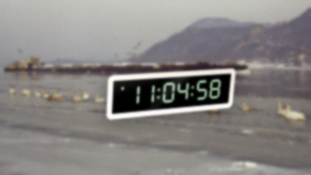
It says 11 h 04 min 58 s
